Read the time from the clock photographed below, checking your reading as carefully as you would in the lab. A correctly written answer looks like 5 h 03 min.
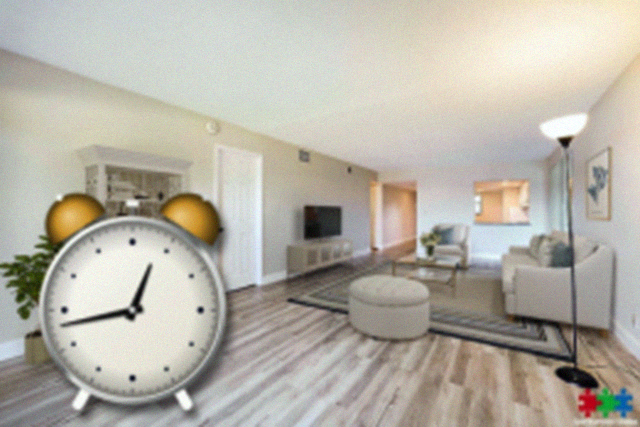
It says 12 h 43 min
